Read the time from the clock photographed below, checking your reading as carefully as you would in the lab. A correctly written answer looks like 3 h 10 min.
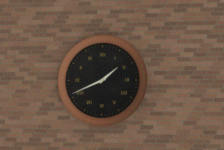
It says 1 h 41 min
